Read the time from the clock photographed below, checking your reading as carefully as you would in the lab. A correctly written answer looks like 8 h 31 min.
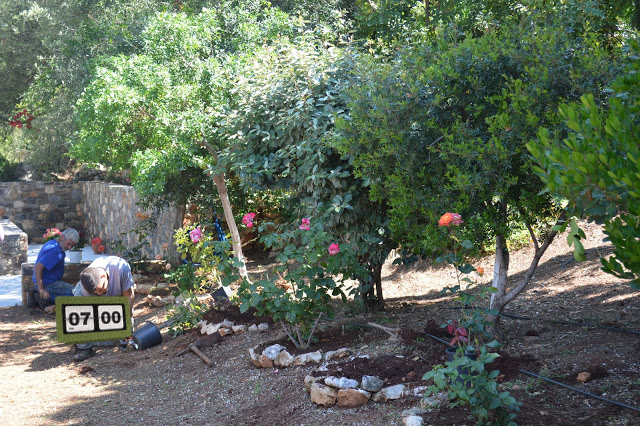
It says 7 h 00 min
